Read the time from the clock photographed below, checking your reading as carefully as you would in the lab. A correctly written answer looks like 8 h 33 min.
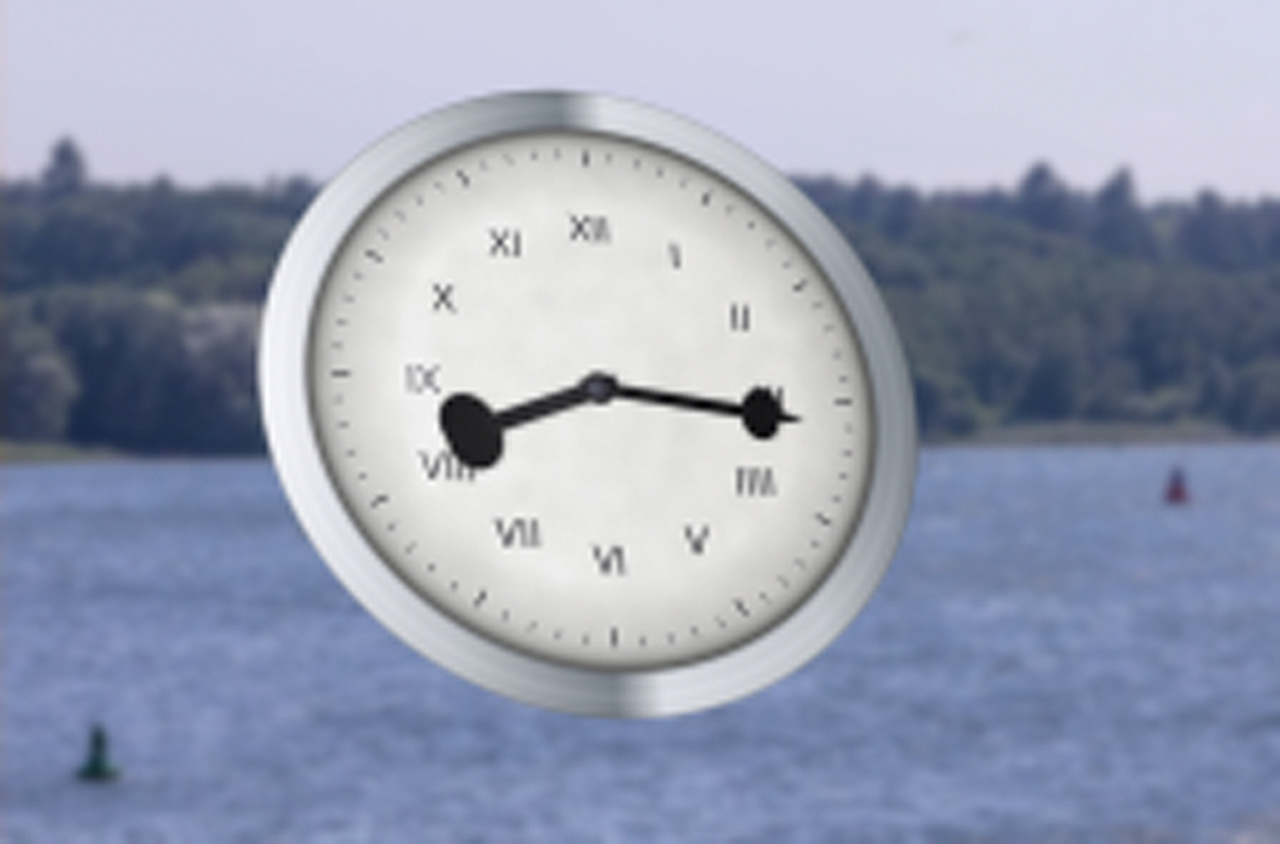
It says 8 h 16 min
